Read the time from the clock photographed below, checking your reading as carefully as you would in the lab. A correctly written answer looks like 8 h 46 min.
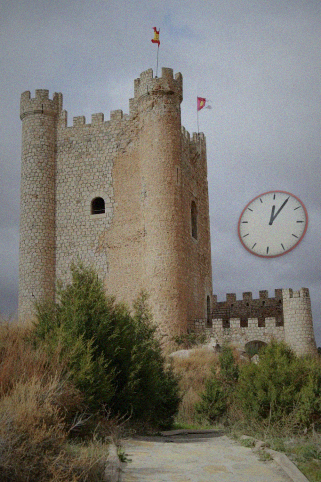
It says 12 h 05 min
